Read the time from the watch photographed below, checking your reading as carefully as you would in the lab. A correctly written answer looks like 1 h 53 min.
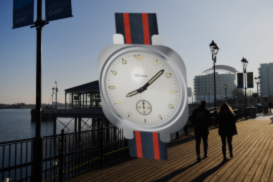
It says 8 h 08 min
